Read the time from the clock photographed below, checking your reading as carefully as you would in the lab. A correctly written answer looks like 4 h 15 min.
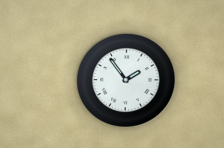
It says 1 h 54 min
